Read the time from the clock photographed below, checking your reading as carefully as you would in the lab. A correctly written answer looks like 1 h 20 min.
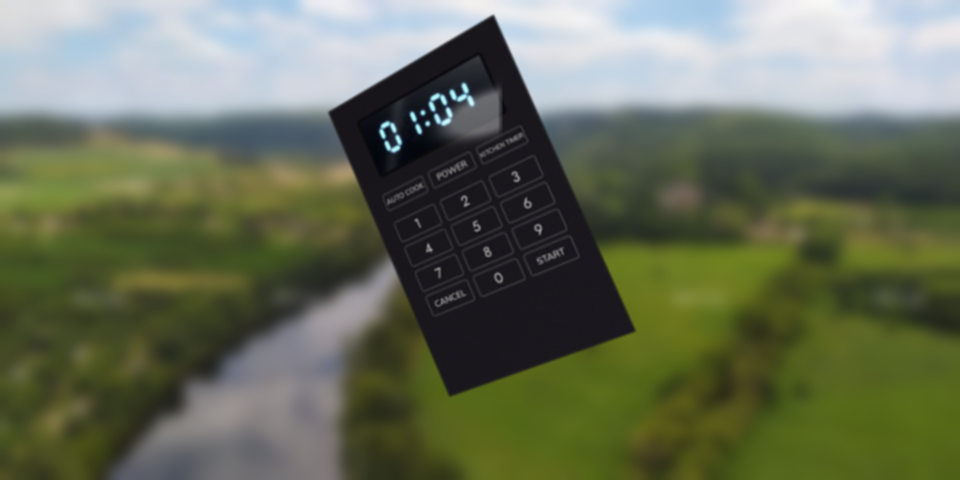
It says 1 h 04 min
